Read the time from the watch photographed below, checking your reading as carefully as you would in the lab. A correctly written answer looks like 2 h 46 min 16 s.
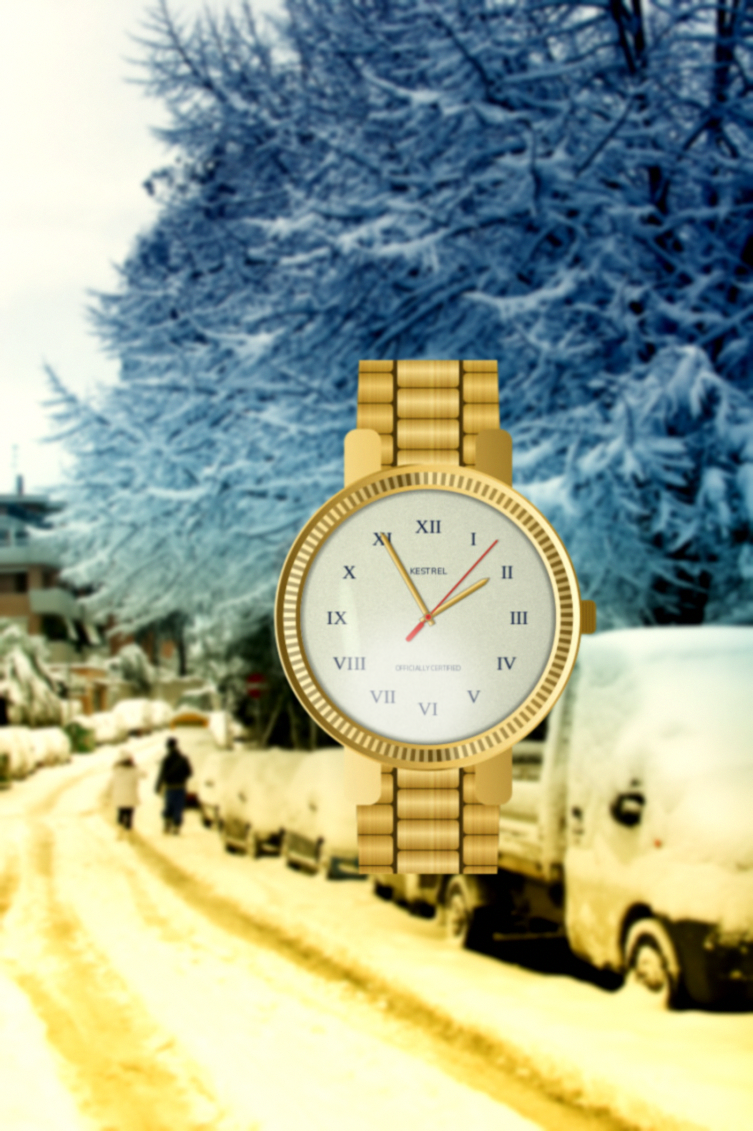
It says 1 h 55 min 07 s
